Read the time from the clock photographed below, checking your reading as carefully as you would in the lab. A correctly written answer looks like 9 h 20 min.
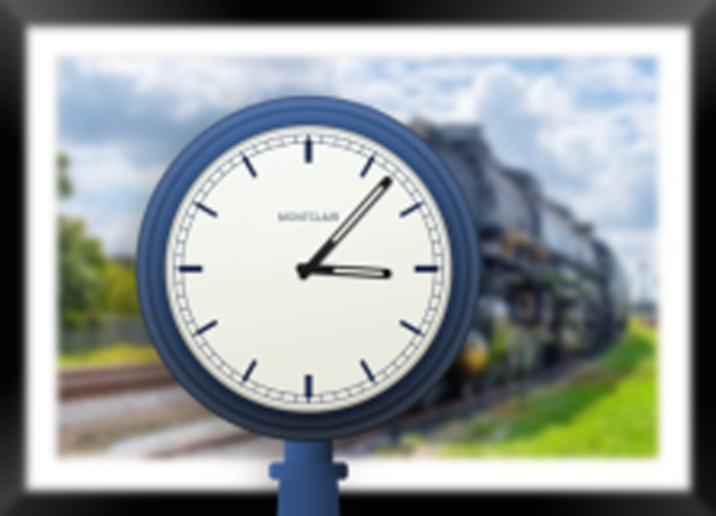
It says 3 h 07 min
